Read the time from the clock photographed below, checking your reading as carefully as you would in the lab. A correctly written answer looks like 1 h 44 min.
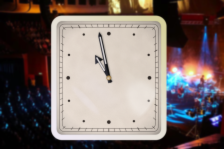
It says 10 h 58 min
